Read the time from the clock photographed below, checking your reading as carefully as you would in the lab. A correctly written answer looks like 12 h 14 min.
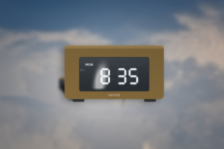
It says 8 h 35 min
